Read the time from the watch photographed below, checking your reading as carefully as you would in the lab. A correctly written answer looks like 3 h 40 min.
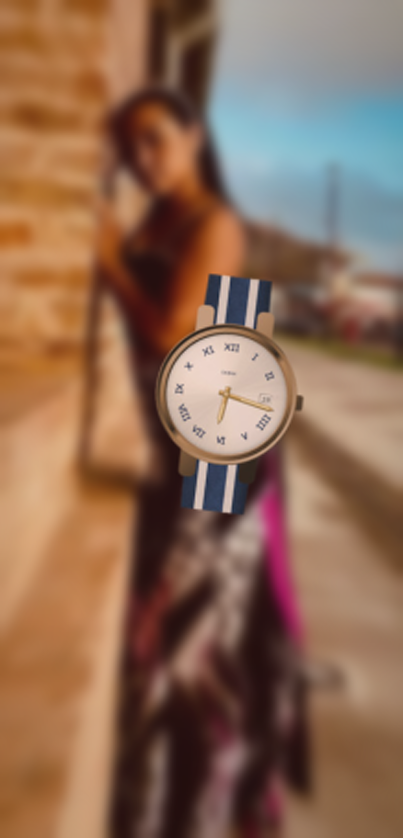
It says 6 h 17 min
